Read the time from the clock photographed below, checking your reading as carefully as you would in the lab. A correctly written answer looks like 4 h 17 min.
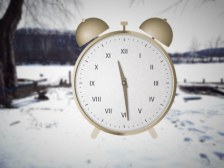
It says 11 h 29 min
